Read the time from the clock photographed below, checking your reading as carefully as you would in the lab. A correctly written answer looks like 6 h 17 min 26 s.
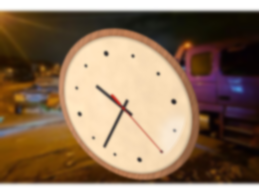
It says 10 h 37 min 25 s
